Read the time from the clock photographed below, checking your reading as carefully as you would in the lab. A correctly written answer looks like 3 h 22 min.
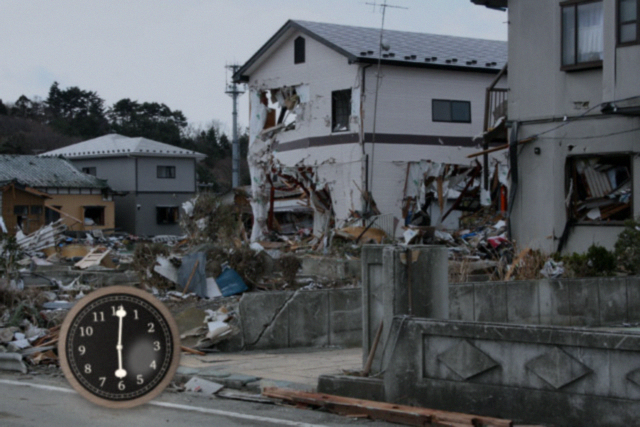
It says 6 h 01 min
